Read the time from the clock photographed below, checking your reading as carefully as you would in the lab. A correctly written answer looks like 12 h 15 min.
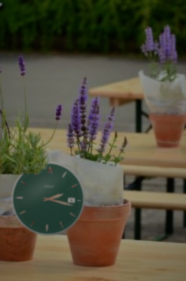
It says 2 h 17 min
